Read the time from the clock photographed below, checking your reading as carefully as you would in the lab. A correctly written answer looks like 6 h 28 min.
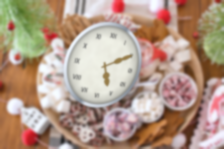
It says 5 h 10 min
